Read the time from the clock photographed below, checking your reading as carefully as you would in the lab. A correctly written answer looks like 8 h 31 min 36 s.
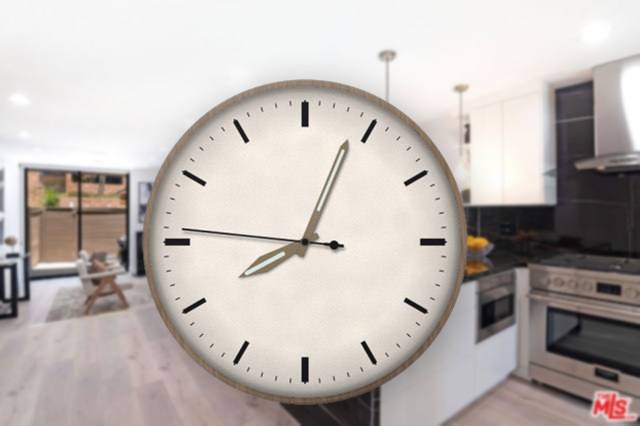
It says 8 h 03 min 46 s
